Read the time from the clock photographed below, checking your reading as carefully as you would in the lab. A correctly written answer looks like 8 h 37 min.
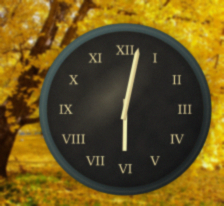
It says 6 h 02 min
